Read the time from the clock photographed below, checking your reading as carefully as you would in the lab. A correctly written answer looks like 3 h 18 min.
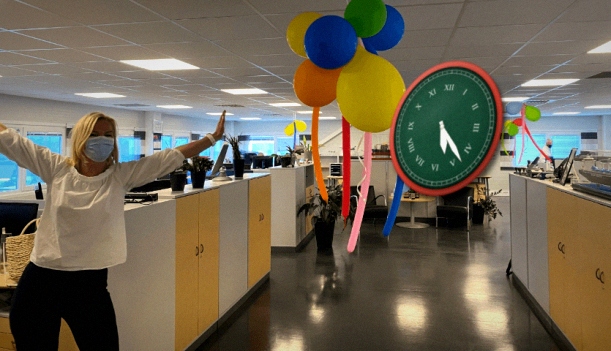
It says 5 h 23 min
